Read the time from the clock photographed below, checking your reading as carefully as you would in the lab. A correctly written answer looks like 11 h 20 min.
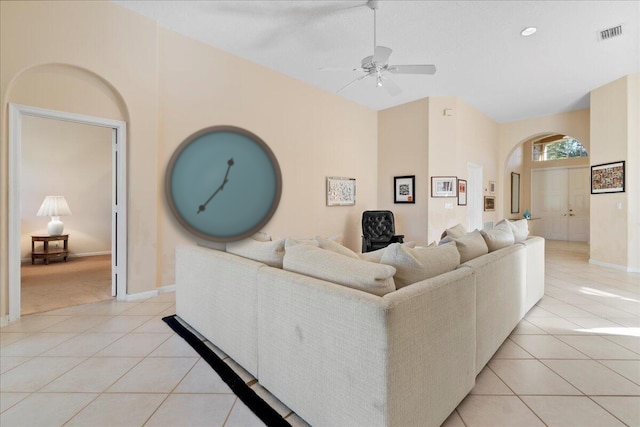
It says 12 h 37 min
